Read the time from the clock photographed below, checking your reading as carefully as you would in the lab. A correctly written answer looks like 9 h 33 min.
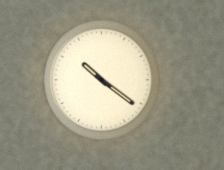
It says 10 h 21 min
